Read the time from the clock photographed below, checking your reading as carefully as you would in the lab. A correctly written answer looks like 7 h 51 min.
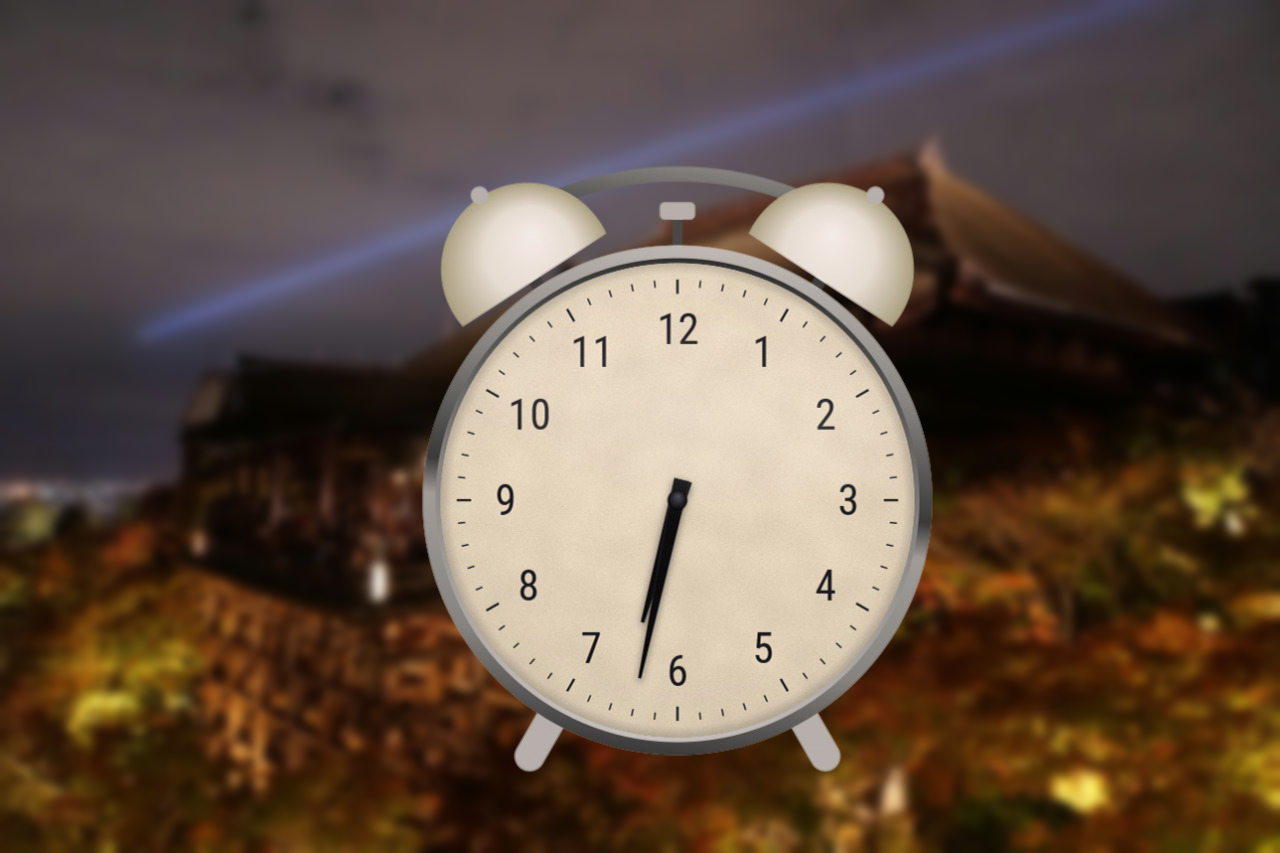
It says 6 h 32 min
